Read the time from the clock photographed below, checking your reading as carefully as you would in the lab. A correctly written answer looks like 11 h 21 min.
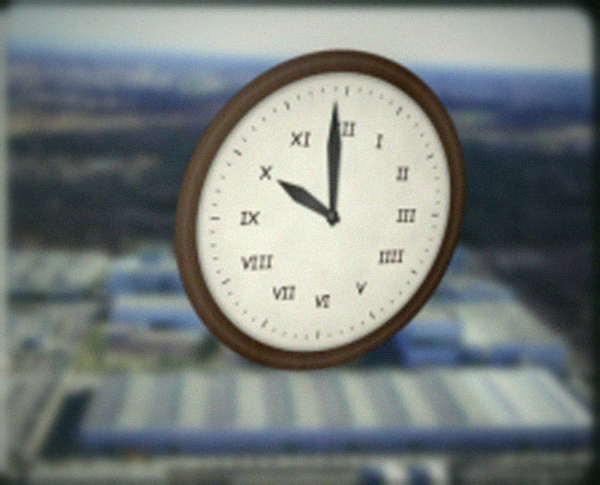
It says 9 h 59 min
